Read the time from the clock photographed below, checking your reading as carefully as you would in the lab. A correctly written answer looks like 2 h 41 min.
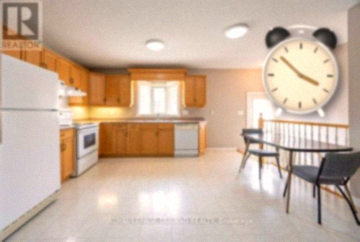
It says 3 h 52 min
